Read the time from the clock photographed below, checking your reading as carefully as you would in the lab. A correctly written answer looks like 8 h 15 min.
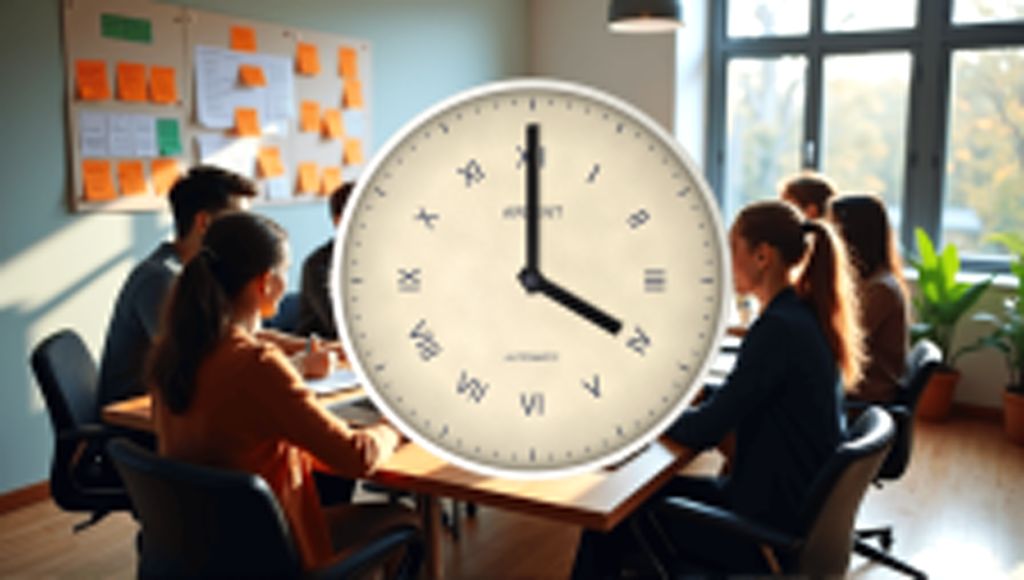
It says 4 h 00 min
